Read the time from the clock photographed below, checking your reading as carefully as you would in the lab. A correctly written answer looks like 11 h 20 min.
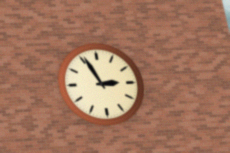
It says 2 h 56 min
